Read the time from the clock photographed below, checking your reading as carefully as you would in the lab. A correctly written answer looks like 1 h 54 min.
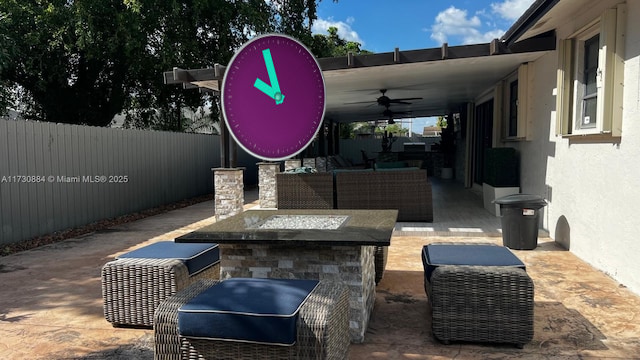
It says 9 h 57 min
